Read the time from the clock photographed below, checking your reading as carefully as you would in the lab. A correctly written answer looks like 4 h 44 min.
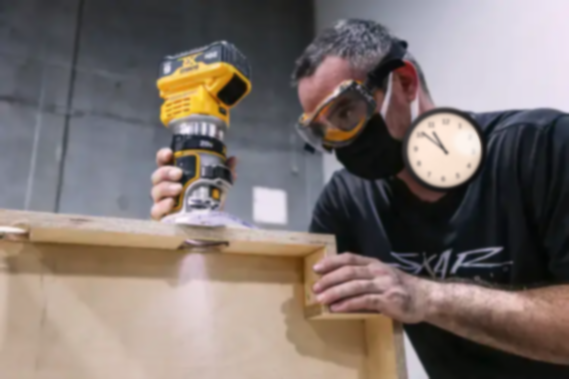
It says 10 h 51 min
